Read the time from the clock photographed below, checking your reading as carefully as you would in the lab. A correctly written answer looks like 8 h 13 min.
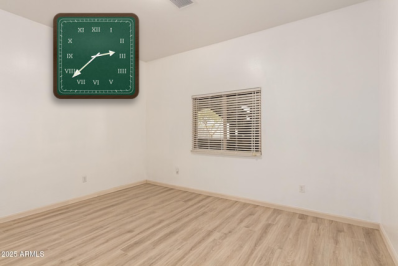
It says 2 h 38 min
